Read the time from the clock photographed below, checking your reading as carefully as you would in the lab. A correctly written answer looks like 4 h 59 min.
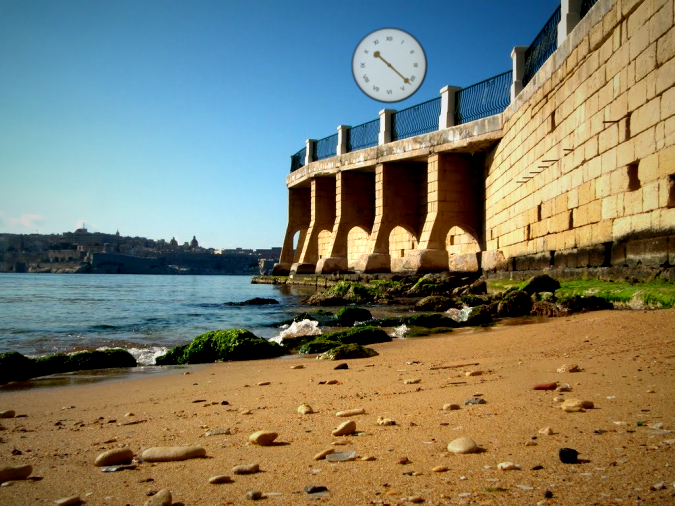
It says 10 h 22 min
